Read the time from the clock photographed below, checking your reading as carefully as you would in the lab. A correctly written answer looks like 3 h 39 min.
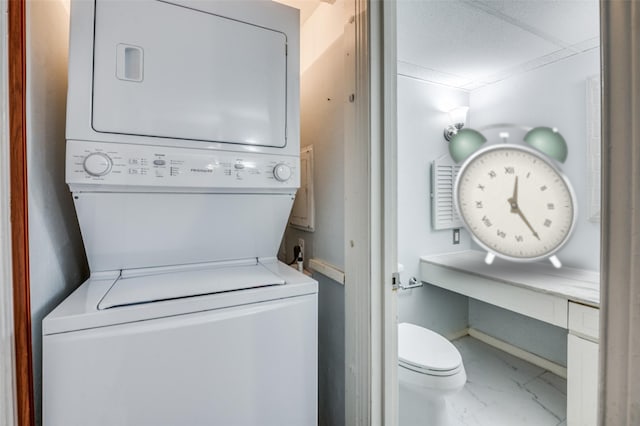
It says 12 h 25 min
